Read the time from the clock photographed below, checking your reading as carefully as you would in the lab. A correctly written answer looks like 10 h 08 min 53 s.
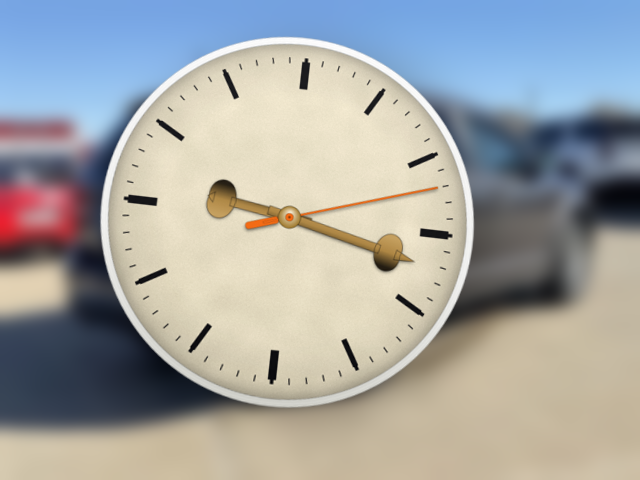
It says 9 h 17 min 12 s
